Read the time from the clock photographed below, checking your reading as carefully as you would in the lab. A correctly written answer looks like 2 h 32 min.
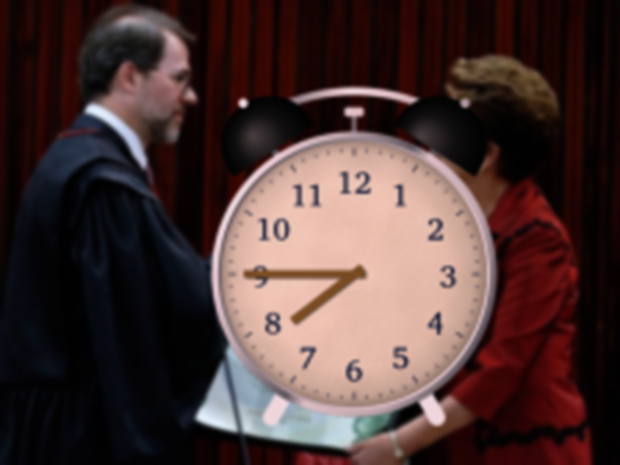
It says 7 h 45 min
